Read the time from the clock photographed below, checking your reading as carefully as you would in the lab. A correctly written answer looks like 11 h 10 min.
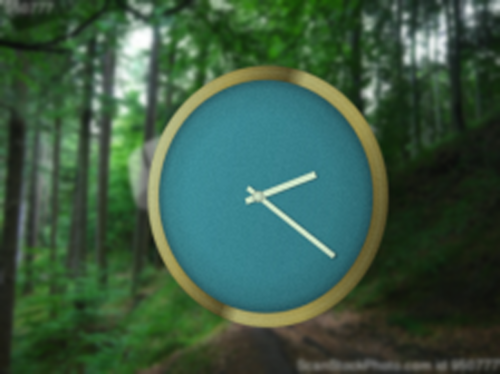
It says 2 h 21 min
